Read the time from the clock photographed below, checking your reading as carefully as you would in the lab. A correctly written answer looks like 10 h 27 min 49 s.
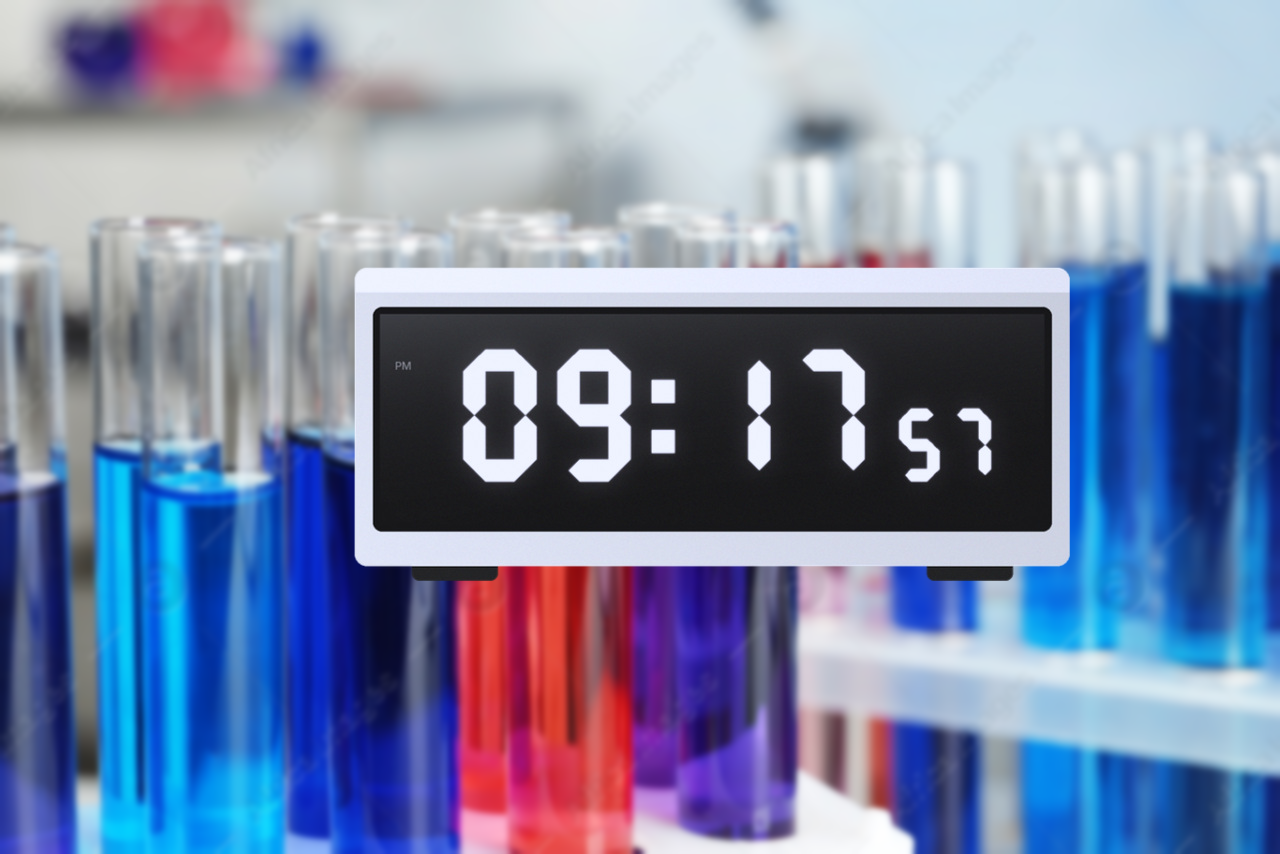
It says 9 h 17 min 57 s
